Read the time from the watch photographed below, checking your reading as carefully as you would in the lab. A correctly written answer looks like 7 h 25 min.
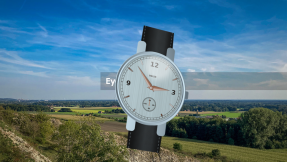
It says 2 h 53 min
